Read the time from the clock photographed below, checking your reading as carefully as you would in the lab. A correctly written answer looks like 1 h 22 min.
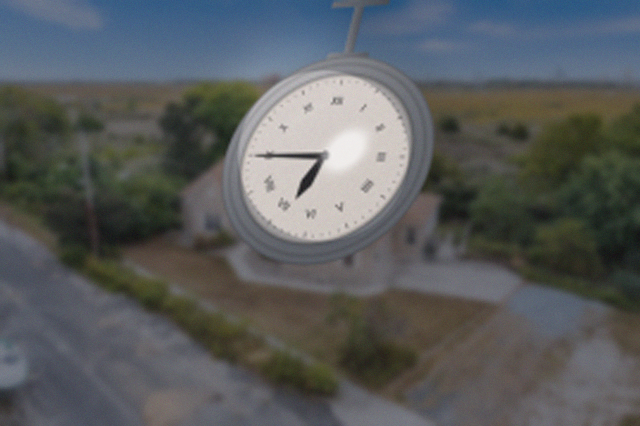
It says 6 h 45 min
